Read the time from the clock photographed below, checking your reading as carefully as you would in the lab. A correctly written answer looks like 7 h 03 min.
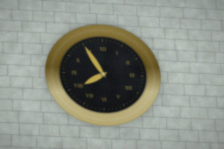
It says 7 h 55 min
